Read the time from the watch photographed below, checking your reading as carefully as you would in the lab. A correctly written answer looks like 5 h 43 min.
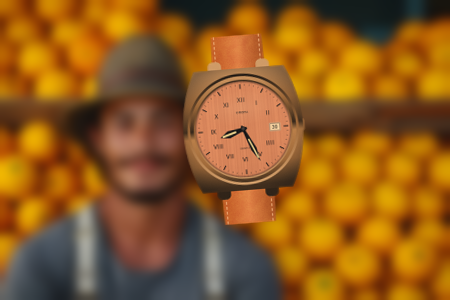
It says 8 h 26 min
